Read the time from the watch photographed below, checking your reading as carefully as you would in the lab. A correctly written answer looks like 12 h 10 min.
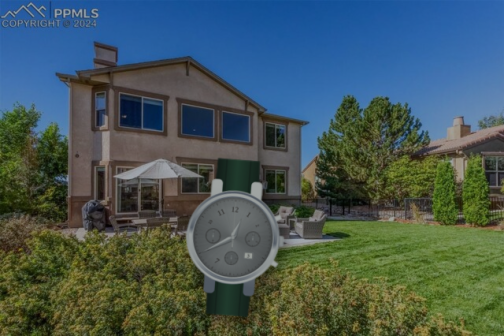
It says 12 h 40 min
